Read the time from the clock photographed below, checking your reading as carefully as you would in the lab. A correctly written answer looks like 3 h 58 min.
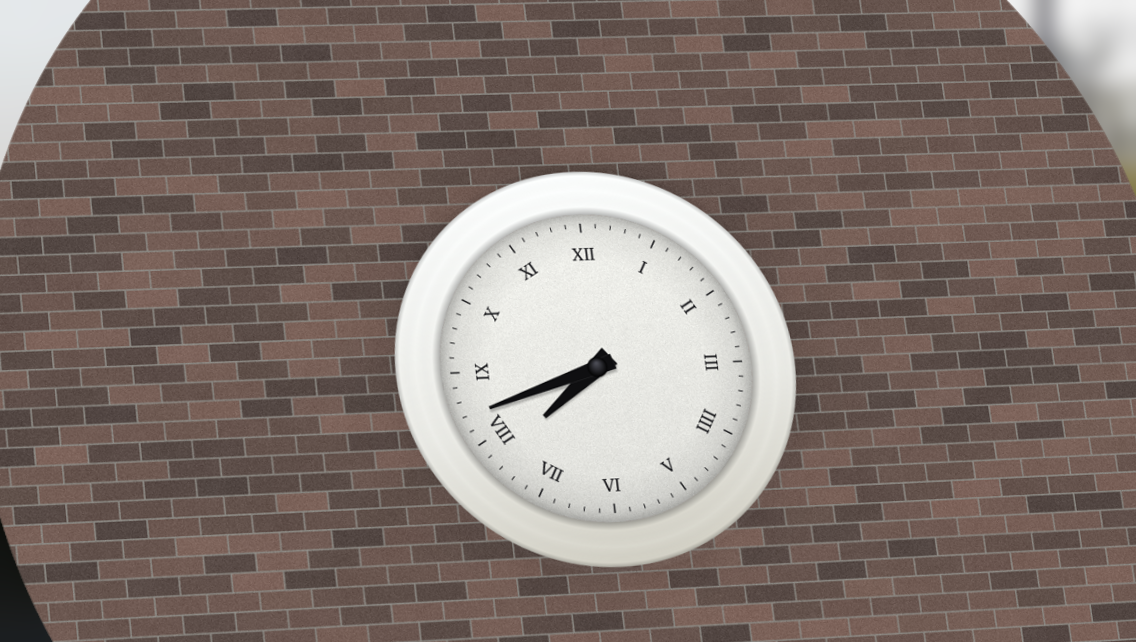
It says 7 h 42 min
